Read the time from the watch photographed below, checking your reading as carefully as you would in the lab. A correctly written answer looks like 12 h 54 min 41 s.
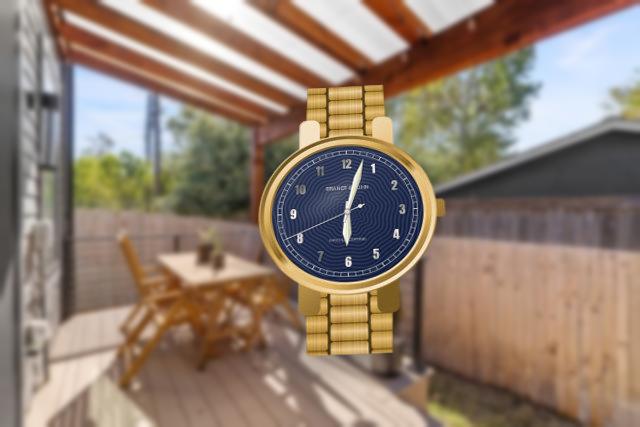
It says 6 h 02 min 41 s
